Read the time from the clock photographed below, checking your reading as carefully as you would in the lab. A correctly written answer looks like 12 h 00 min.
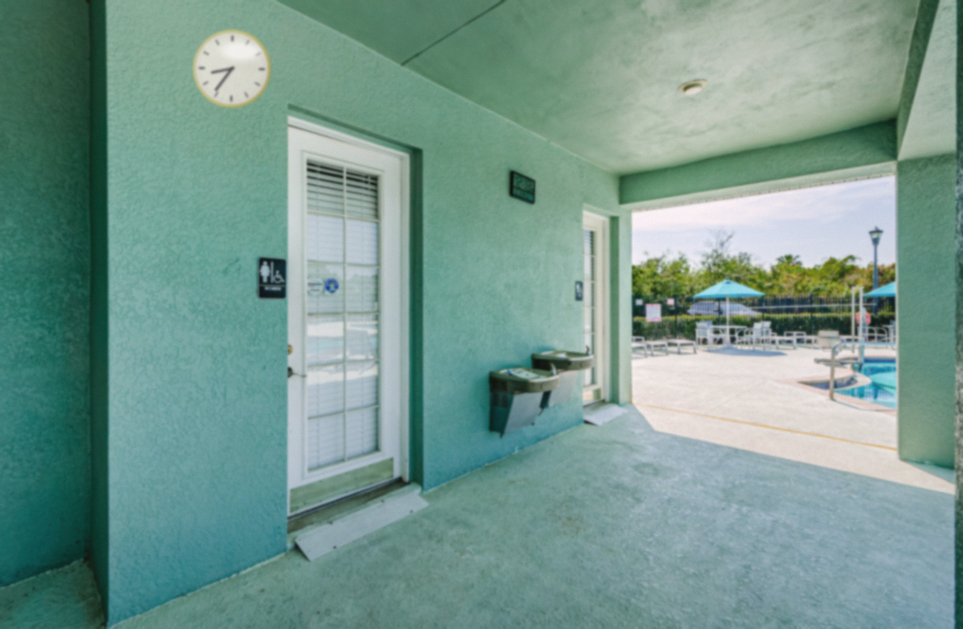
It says 8 h 36 min
